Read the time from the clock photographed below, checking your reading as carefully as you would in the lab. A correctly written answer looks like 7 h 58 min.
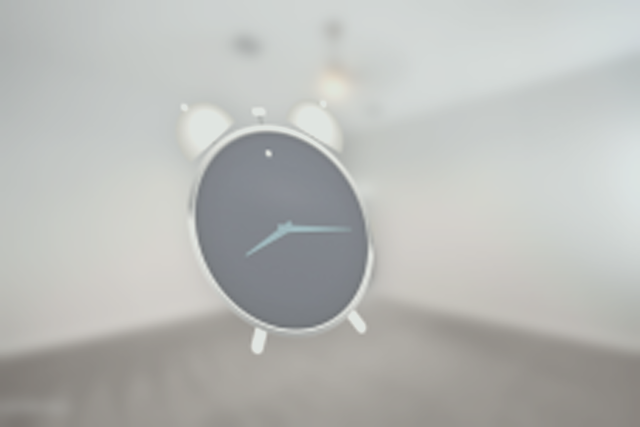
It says 8 h 16 min
